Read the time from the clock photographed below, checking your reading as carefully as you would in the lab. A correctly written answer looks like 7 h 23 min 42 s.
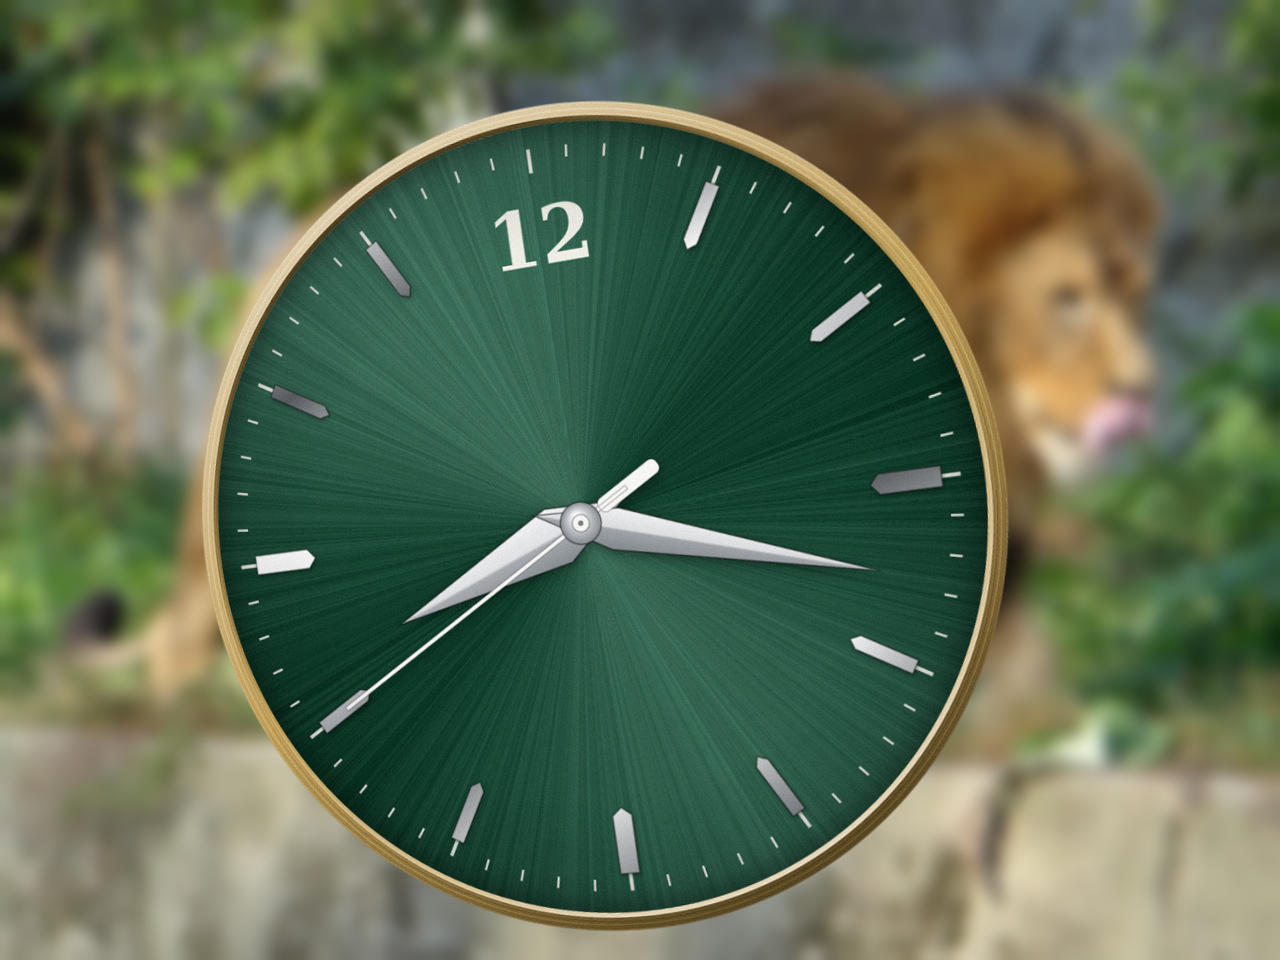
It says 8 h 17 min 40 s
